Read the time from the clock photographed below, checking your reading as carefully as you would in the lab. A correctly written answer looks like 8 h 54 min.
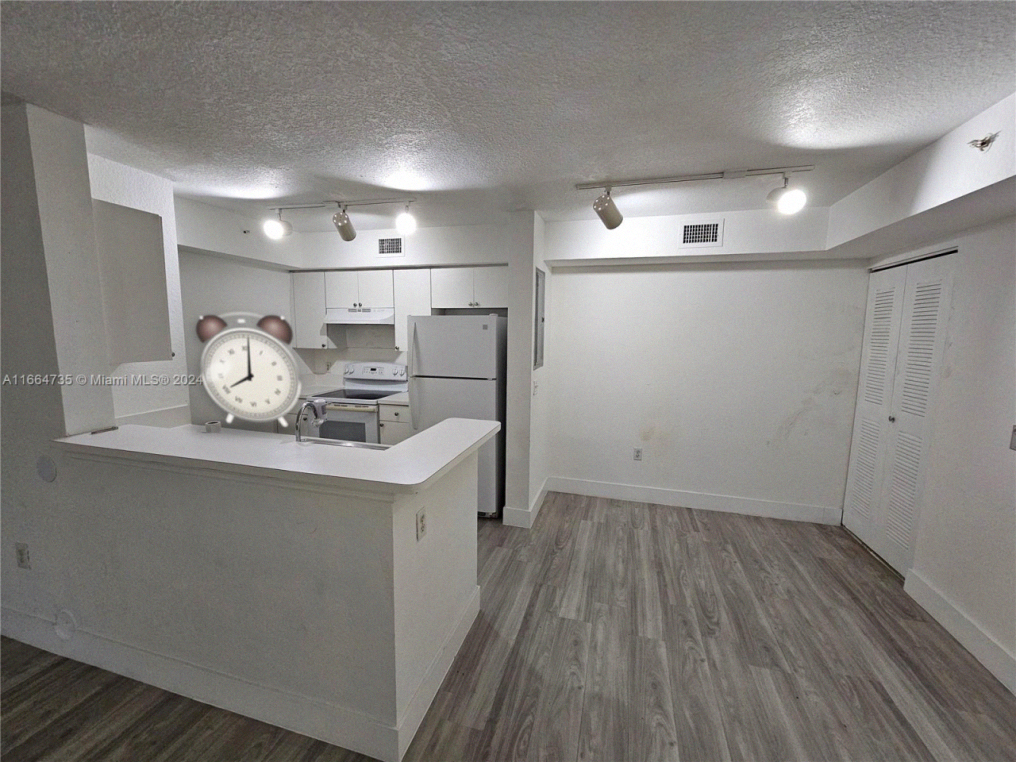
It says 8 h 01 min
